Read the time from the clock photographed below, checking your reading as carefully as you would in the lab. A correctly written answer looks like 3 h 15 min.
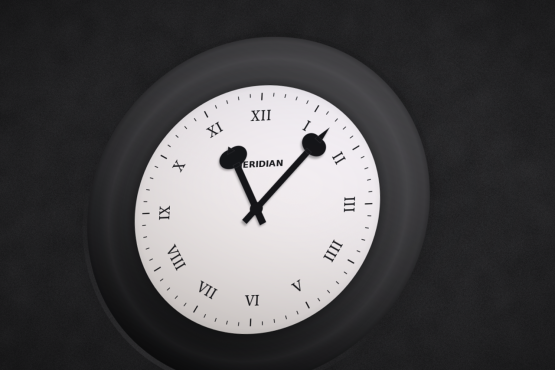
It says 11 h 07 min
